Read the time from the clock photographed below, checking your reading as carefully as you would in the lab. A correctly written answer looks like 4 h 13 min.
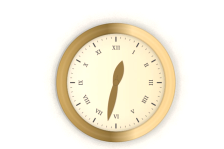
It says 12 h 32 min
